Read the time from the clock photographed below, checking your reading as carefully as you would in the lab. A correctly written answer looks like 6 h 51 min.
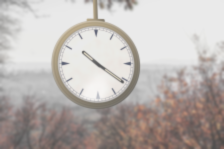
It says 10 h 21 min
